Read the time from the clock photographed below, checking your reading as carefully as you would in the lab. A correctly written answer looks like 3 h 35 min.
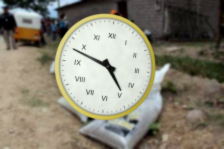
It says 4 h 48 min
